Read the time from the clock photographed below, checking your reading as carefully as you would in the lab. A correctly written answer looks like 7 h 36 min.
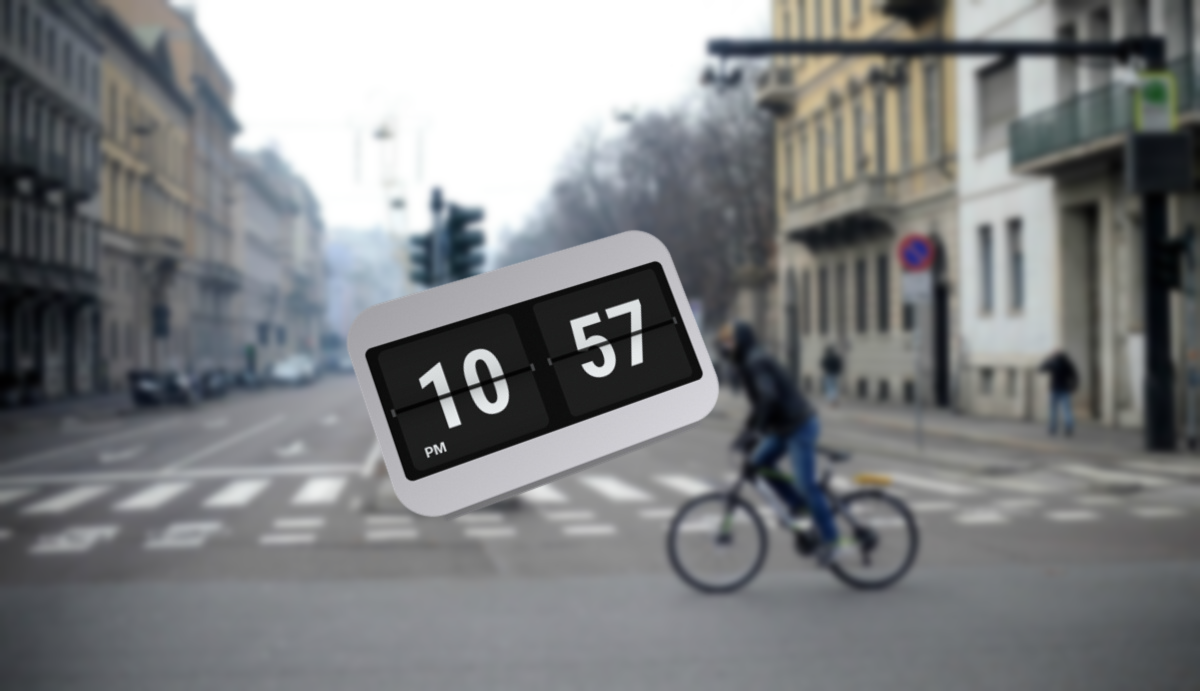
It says 10 h 57 min
